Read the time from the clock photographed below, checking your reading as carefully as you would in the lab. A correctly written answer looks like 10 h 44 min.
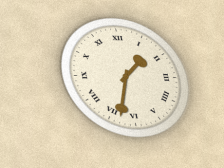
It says 1 h 33 min
